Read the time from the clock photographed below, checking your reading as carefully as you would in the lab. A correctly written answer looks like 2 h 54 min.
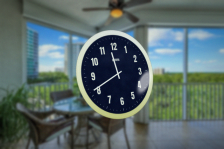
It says 11 h 41 min
